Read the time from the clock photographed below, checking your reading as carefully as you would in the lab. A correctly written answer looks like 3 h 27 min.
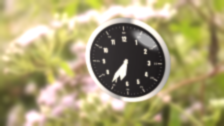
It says 6 h 36 min
